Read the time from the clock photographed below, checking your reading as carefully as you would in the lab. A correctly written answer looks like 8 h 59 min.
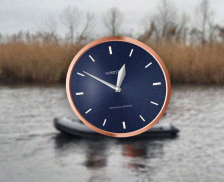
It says 12 h 51 min
